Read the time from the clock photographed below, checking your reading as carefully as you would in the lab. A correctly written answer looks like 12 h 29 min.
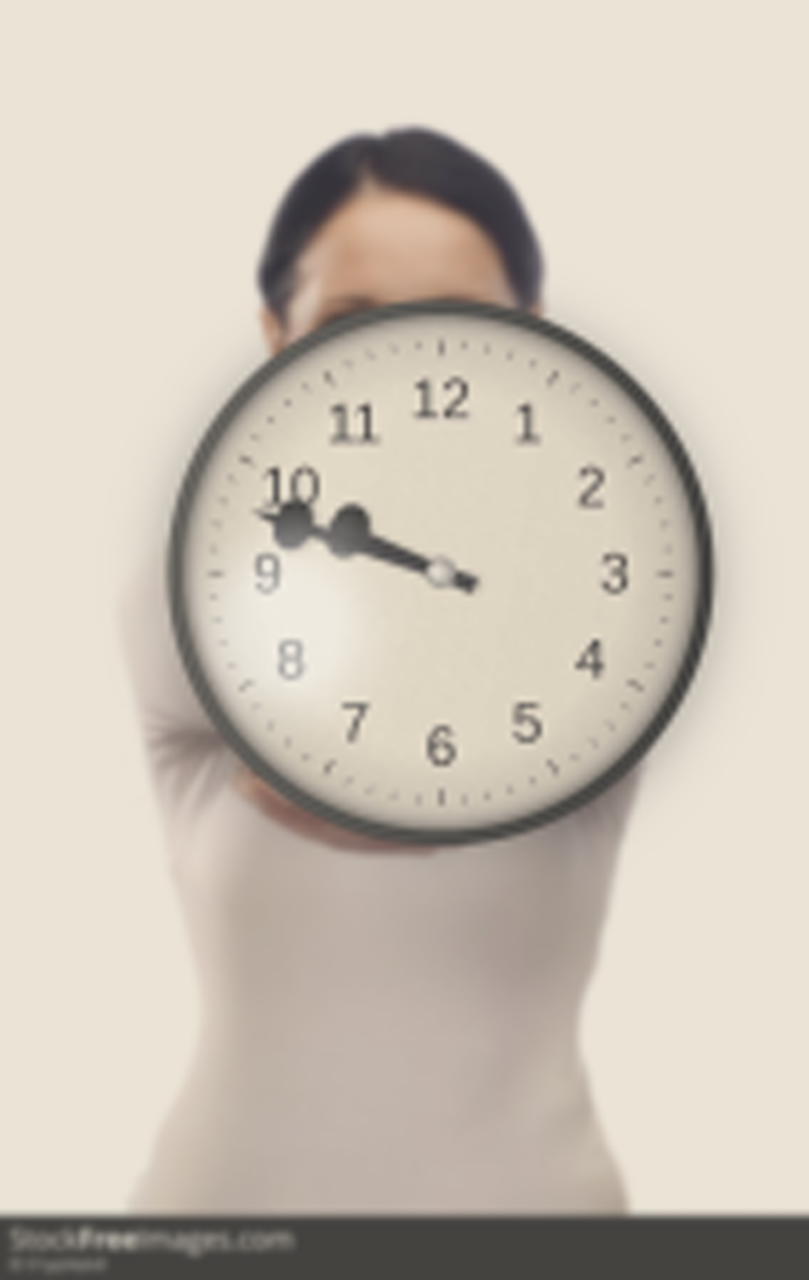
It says 9 h 48 min
